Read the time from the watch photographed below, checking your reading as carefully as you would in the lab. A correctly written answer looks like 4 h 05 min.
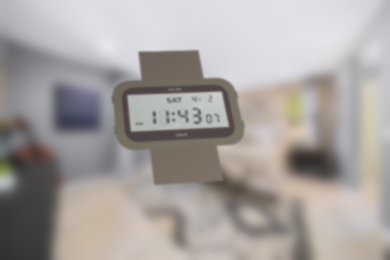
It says 11 h 43 min
